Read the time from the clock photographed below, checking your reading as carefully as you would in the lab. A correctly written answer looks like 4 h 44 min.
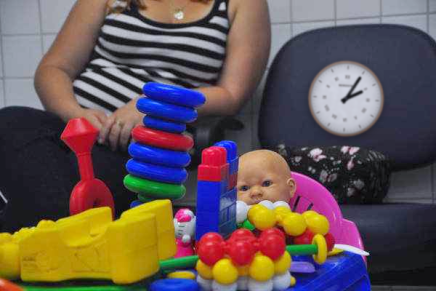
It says 2 h 05 min
